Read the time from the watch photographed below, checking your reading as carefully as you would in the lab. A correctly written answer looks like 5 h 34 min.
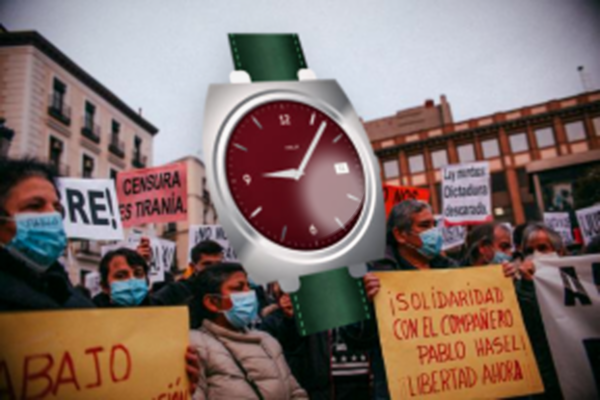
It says 9 h 07 min
